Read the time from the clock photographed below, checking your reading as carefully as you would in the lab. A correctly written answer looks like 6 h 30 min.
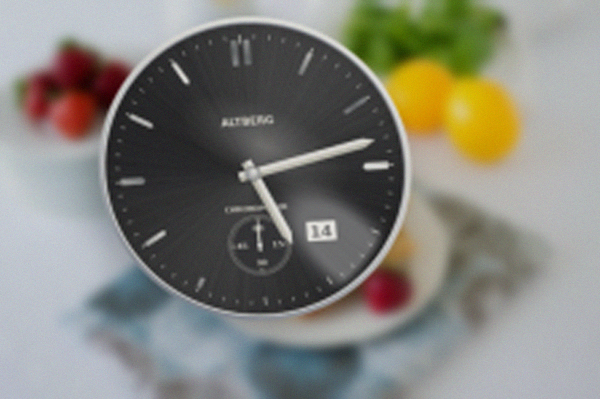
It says 5 h 13 min
